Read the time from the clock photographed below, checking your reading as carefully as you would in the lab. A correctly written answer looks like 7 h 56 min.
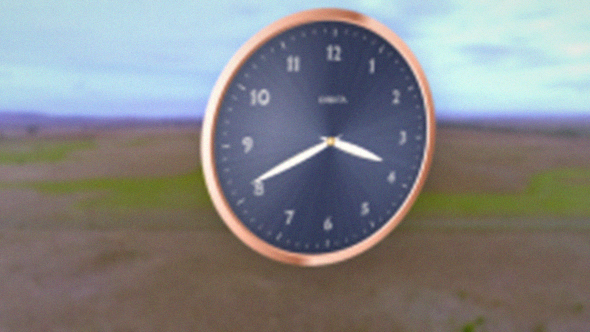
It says 3 h 41 min
